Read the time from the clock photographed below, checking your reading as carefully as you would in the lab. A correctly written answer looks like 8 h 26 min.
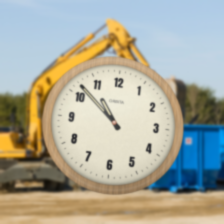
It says 10 h 52 min
